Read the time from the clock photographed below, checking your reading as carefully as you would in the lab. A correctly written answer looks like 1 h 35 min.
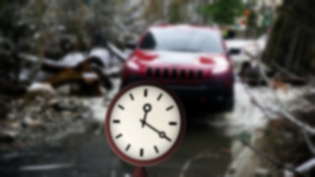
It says 12 h 20 min
